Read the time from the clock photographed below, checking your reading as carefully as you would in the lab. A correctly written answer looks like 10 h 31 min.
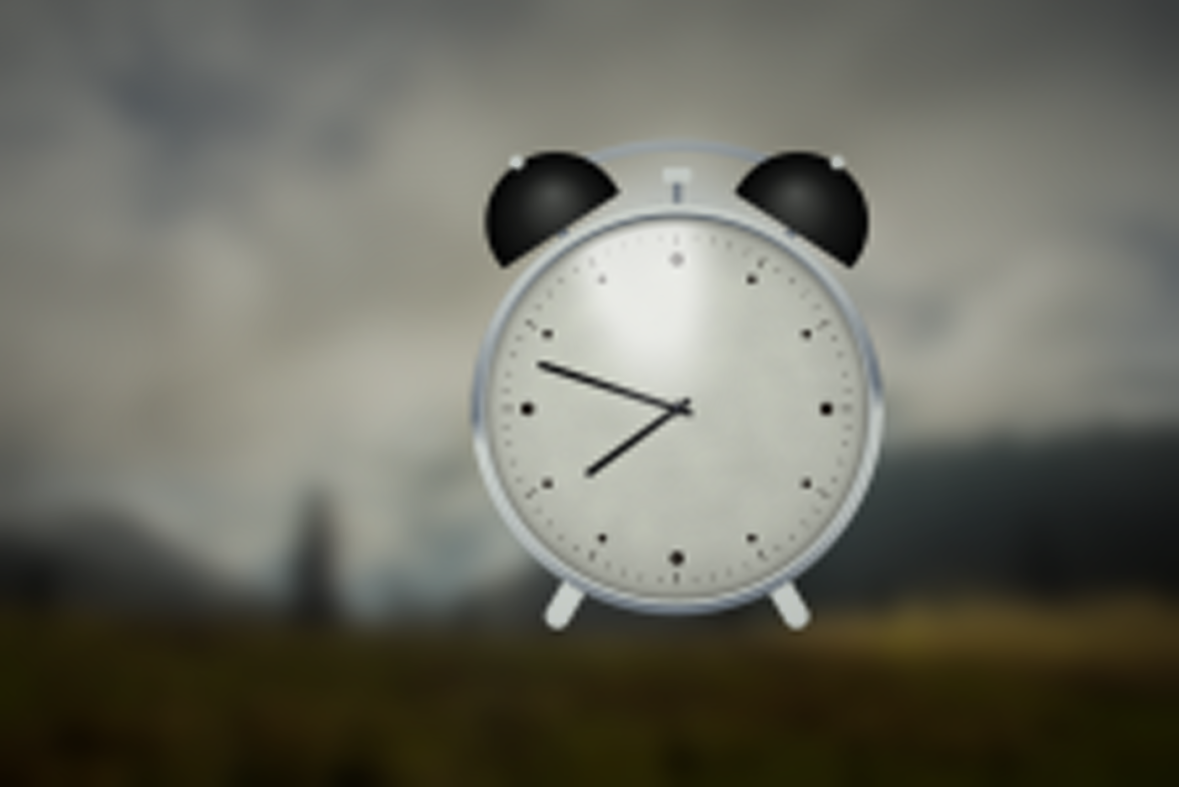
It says 7 h 48 min
